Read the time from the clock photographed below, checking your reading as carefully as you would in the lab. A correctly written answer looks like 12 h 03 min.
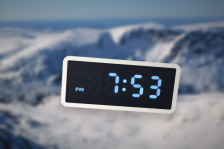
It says 7 h 53 min
